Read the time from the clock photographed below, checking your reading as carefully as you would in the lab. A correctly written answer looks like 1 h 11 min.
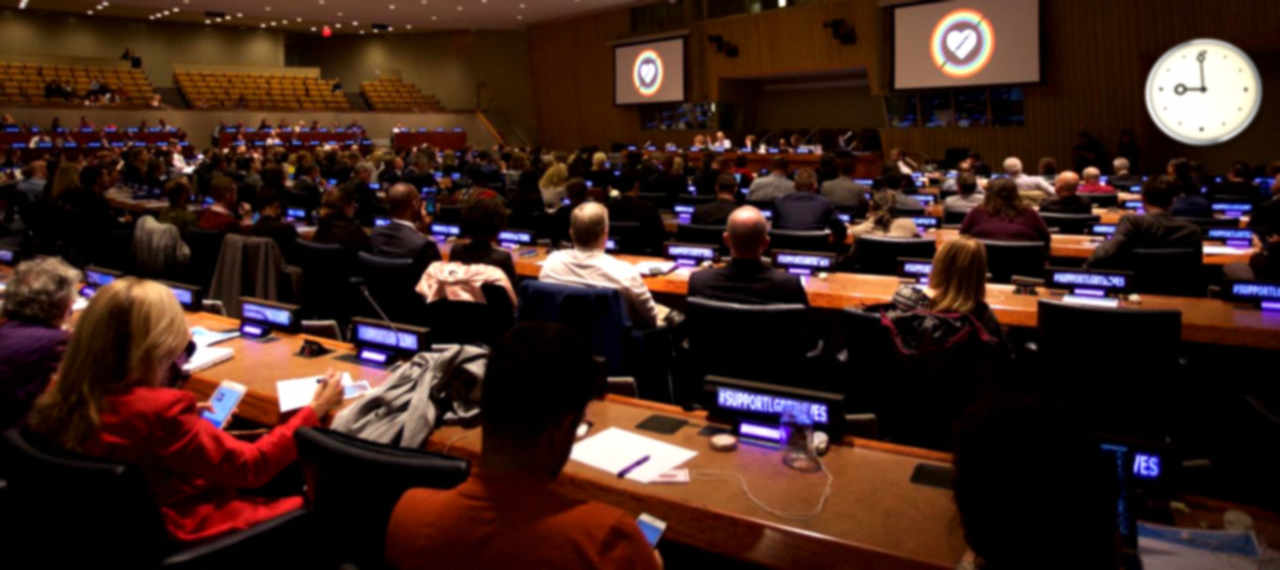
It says 8 h 59 min
